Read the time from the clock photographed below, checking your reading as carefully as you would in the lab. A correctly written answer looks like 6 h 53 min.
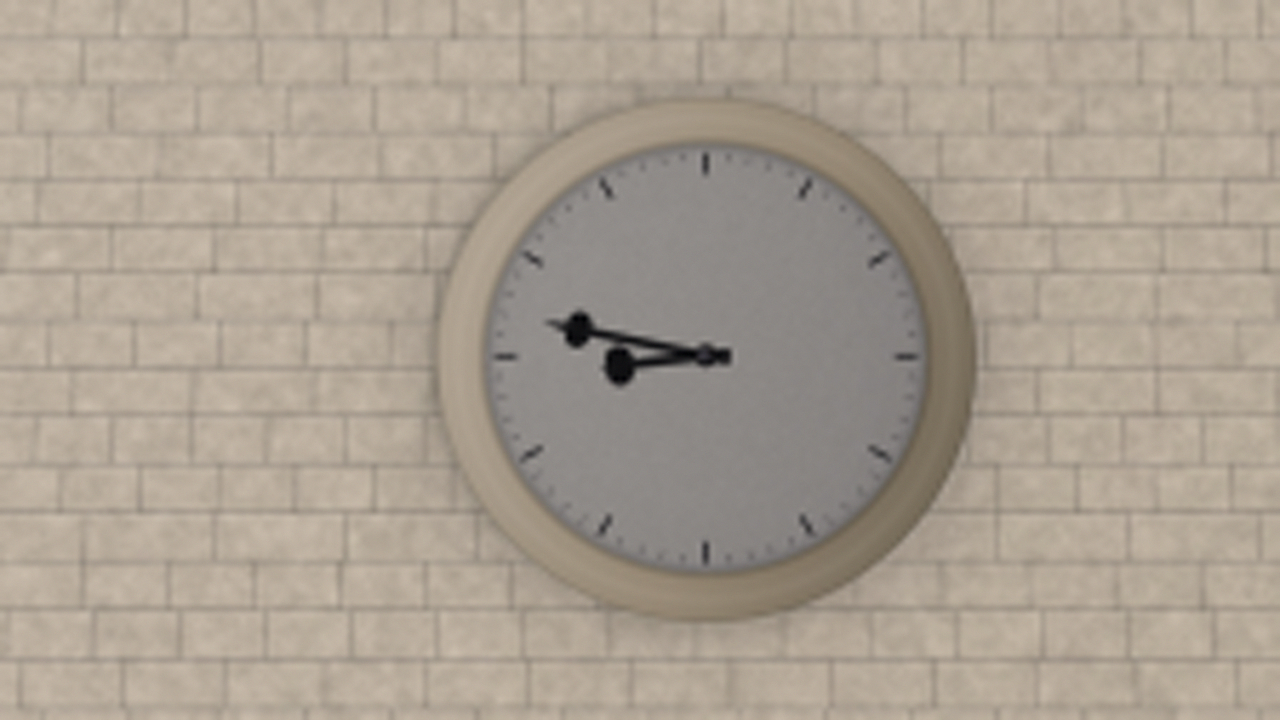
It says 8 h 47 min
